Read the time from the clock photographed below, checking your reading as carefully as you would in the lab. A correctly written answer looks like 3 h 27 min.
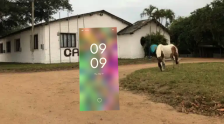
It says 9 h 09 min
